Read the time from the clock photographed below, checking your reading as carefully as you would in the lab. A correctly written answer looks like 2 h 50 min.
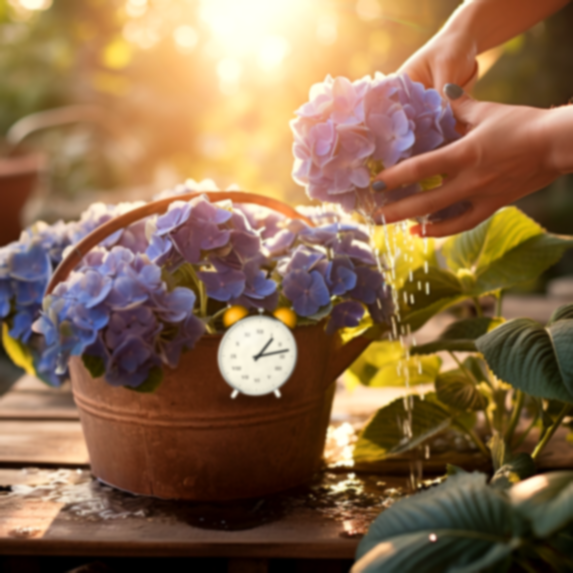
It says 1 h 13 min
